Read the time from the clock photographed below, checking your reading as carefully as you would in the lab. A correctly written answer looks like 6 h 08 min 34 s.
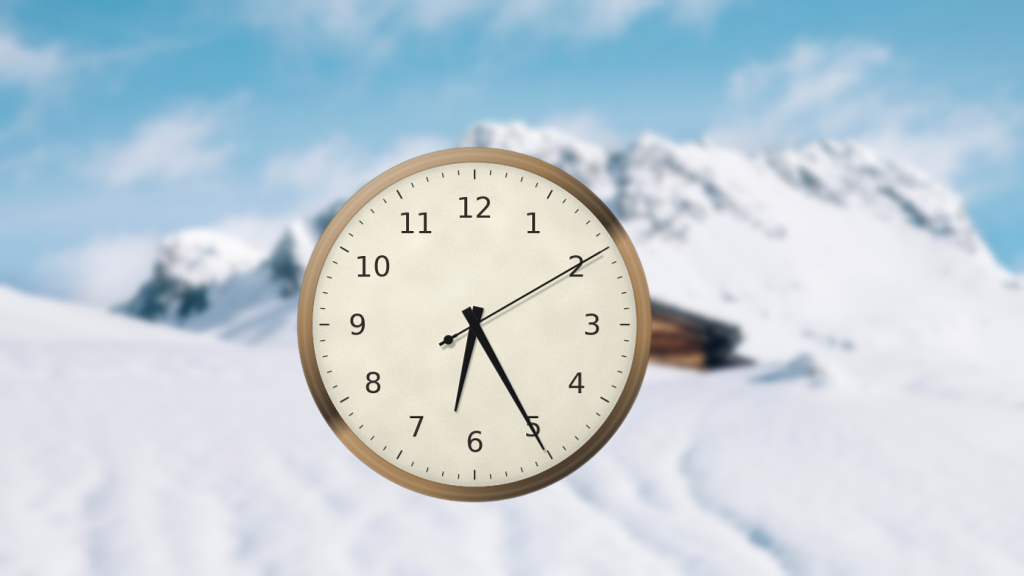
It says 6 h 25 min 10 s
